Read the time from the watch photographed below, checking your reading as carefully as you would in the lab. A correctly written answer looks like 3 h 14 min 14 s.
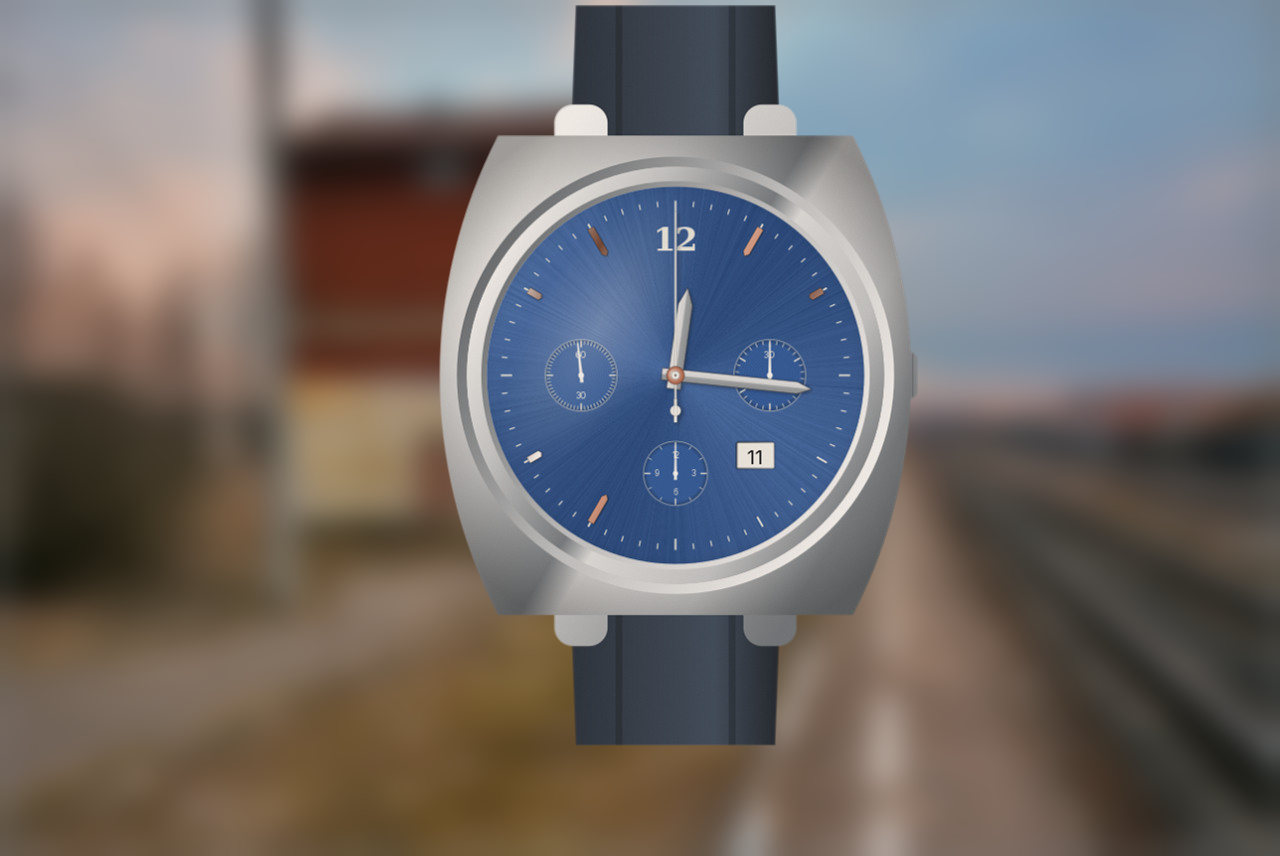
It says 12 h 15 min 59 s
